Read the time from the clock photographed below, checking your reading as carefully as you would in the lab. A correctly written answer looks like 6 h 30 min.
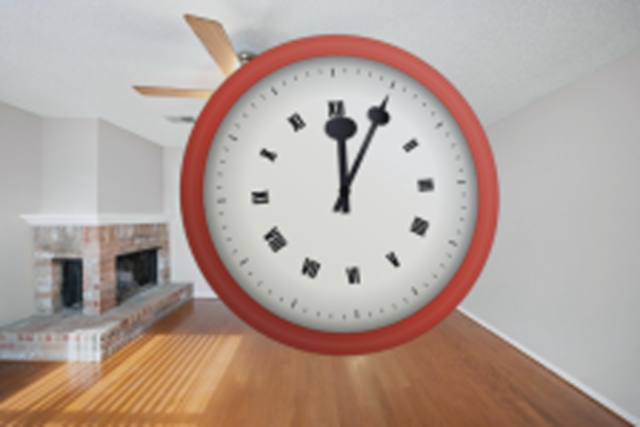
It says 12 h 05 min
